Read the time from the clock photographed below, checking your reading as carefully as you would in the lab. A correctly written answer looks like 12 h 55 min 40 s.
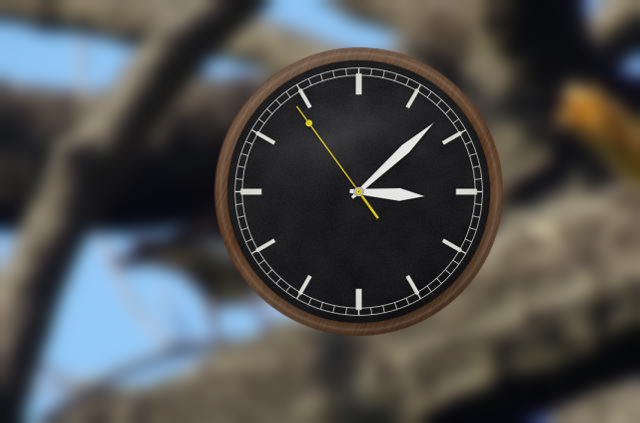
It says 3 h 07 min 54 s
